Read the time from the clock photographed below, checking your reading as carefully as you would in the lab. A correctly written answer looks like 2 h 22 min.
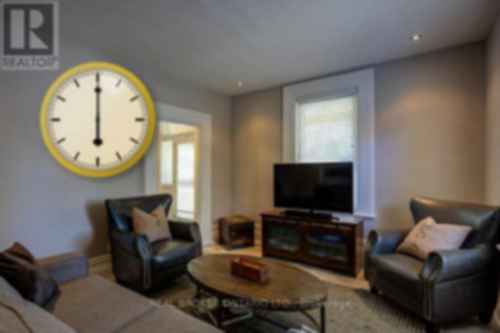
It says 6 h 00 min
